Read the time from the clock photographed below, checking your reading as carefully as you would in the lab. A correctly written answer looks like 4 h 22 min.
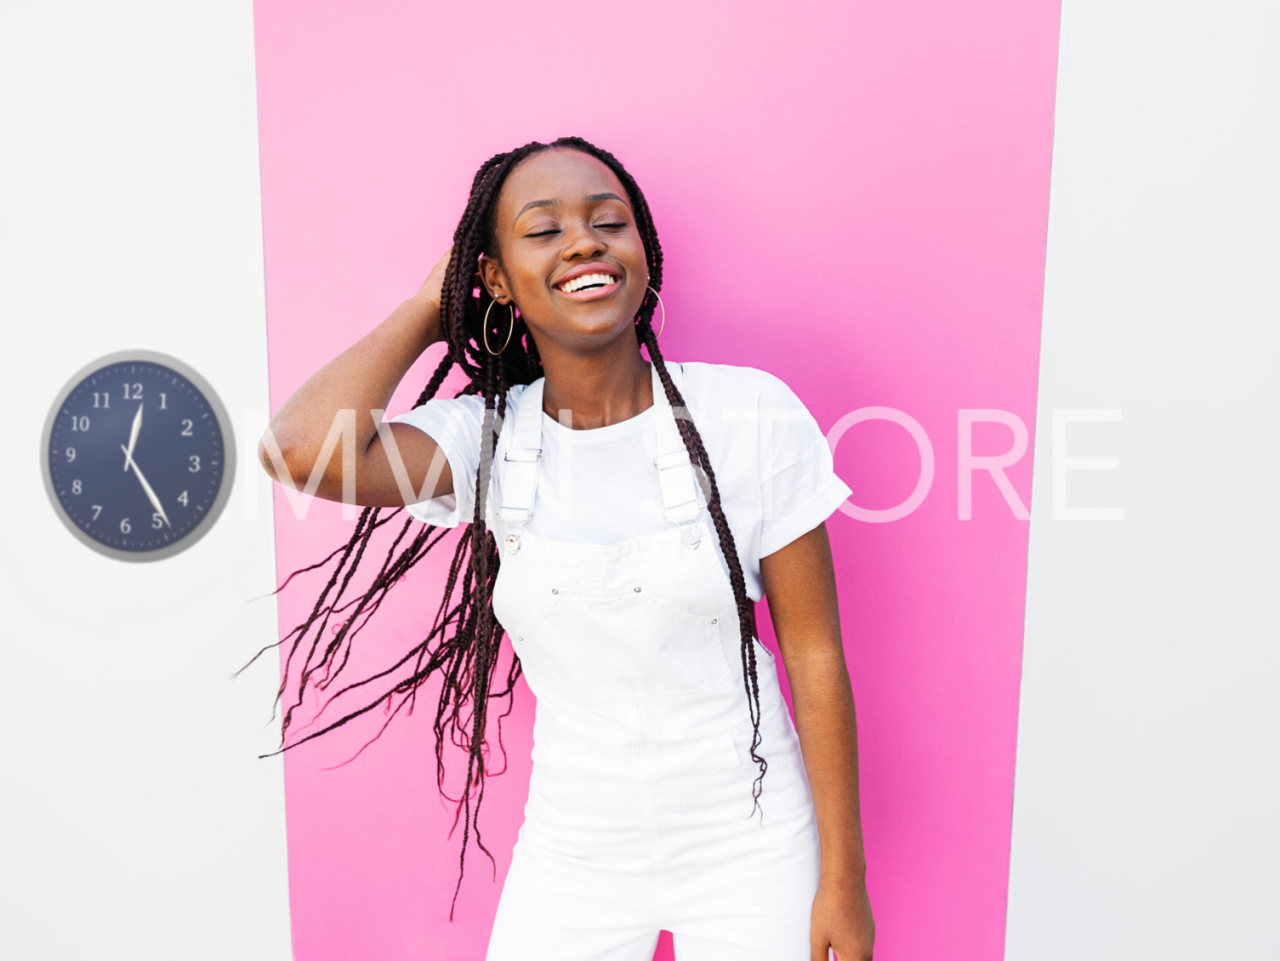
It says 12 h 24 min
